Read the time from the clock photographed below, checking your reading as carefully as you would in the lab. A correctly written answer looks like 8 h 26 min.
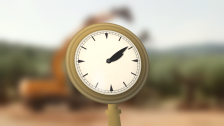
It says 2 h 09 min
